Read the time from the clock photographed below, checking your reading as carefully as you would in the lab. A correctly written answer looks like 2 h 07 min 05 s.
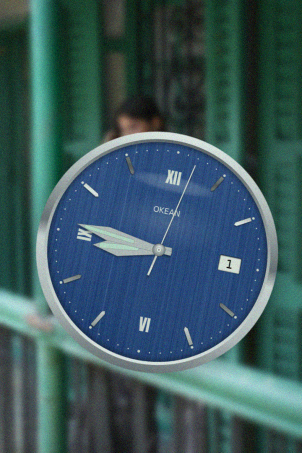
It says 8 h 46 min 02 s
